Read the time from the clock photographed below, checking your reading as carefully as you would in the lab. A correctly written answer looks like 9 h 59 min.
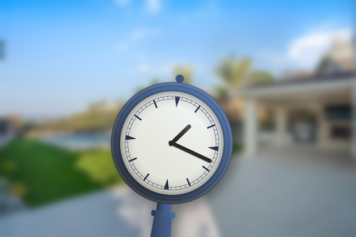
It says 1 h 18 min
